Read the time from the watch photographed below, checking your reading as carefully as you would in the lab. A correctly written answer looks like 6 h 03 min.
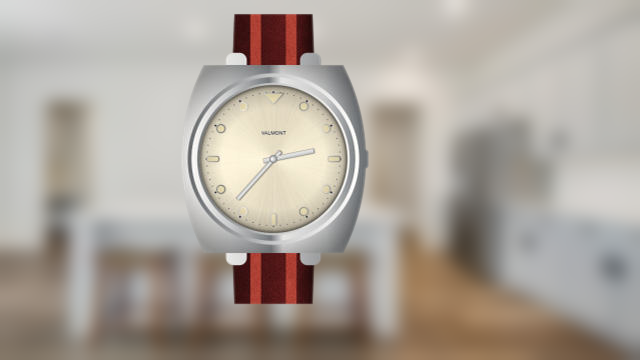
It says 2 h 37 min
